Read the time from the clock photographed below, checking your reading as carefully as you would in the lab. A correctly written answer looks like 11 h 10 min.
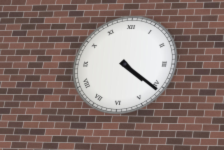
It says 4 h 21 min
